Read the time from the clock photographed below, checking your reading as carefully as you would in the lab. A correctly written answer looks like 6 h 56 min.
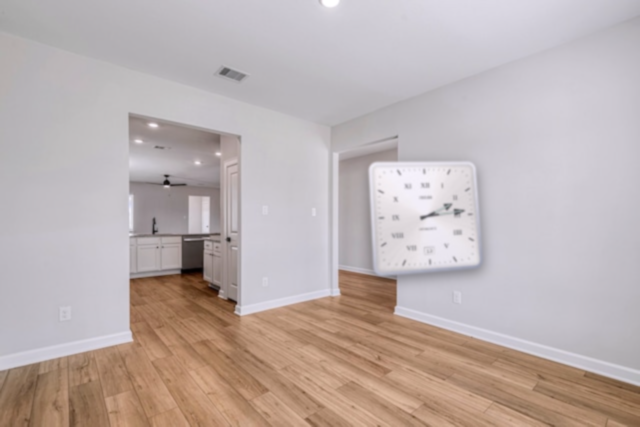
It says 2 h 14 min
